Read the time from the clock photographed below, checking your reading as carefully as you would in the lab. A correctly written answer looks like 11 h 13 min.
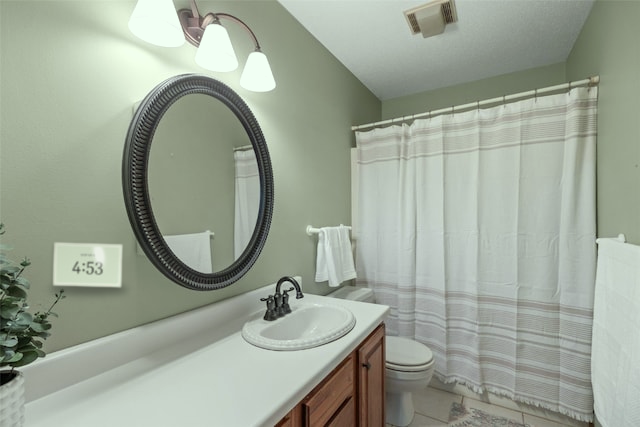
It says 4 h 53 min
